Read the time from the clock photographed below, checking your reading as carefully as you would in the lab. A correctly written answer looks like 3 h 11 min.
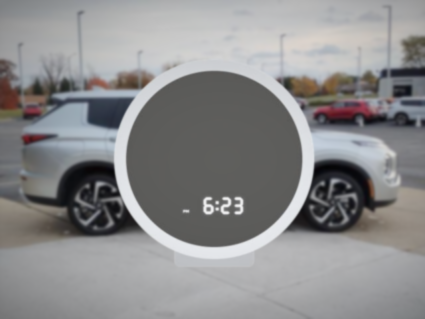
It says 6 h 23 min
